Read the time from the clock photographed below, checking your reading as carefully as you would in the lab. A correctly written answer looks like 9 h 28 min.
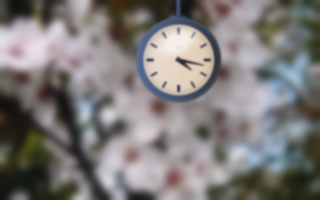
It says 4 h 17 min
